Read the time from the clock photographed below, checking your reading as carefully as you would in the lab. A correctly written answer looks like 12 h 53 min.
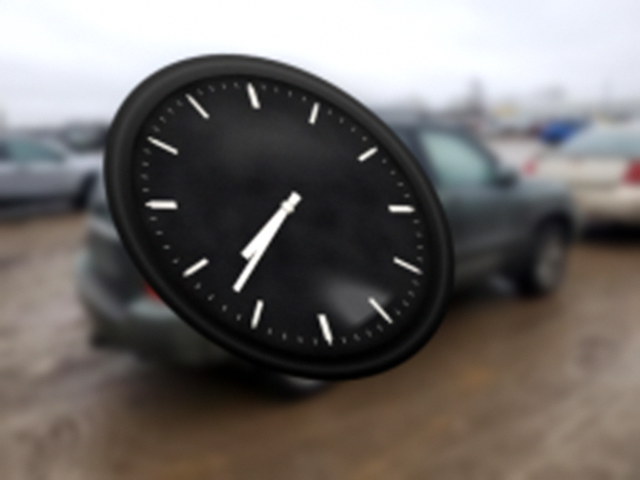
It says 7 h 37 min
